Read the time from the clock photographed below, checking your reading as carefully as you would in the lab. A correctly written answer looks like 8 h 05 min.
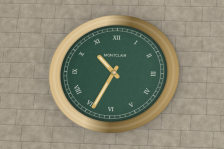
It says 10 h 34 min
